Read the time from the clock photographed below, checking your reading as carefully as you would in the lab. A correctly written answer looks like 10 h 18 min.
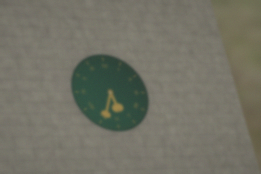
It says 5 h 34 min
